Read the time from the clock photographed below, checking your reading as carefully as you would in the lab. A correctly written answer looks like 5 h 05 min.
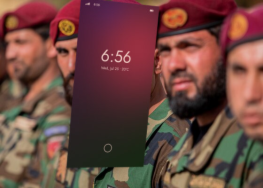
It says 6 h 56 min
